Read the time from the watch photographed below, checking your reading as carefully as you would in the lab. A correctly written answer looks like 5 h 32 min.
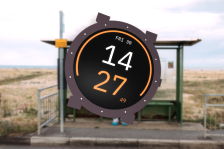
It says 14 h 27 min
